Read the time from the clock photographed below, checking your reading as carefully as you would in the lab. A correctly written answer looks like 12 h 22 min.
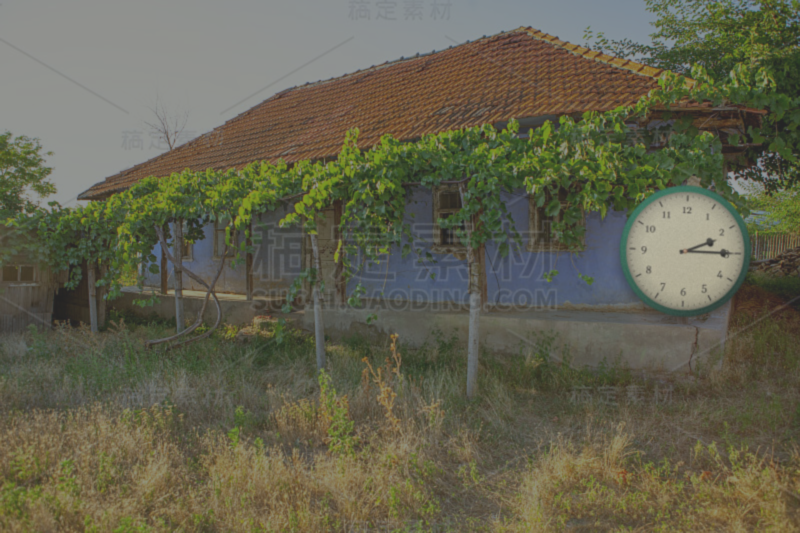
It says 2 h 15 min
